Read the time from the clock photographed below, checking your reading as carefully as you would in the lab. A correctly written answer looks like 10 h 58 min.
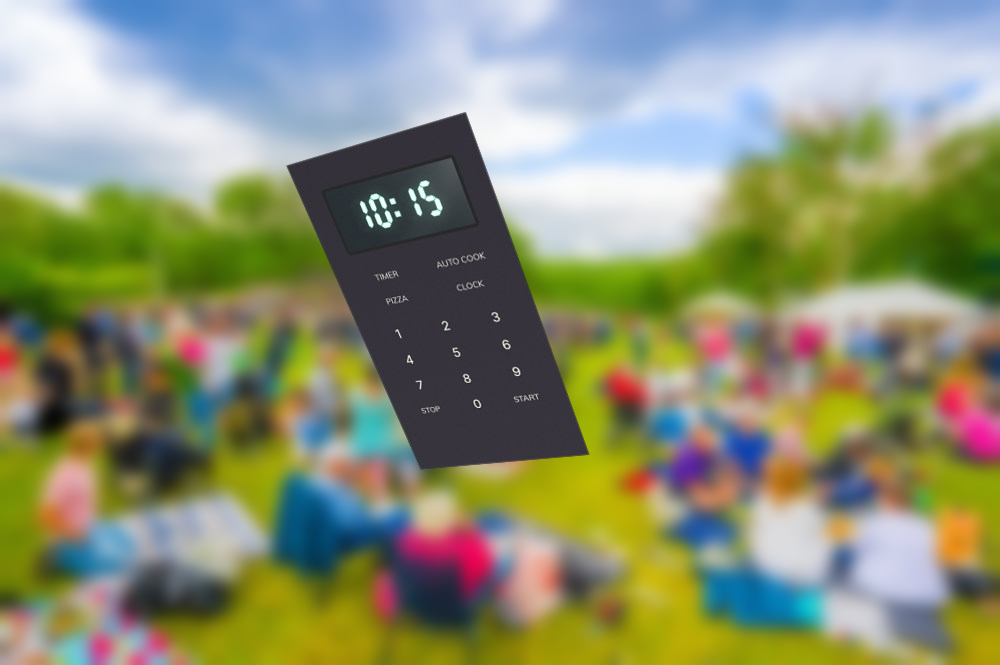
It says 10 h 15 min
